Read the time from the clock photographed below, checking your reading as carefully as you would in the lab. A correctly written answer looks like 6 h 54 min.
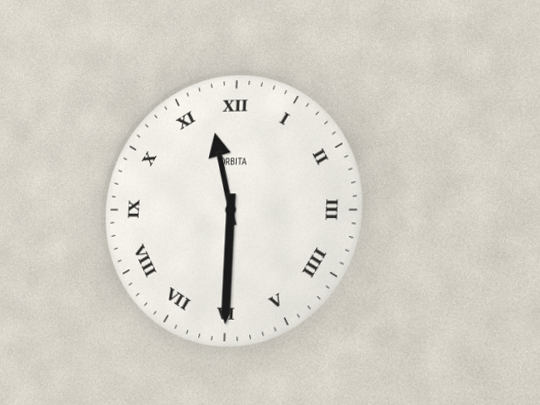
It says 11 h 30 min
